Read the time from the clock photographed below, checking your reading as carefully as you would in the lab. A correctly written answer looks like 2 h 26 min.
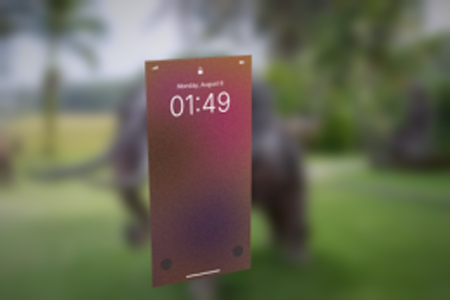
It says 1 h 49 min
